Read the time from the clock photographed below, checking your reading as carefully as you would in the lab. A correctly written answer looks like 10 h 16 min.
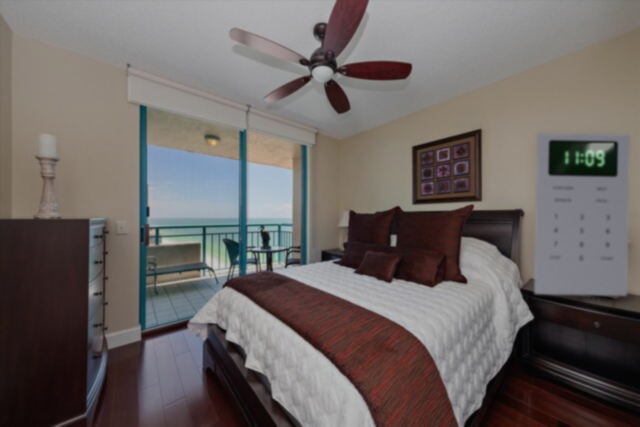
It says 11 h 09 min
